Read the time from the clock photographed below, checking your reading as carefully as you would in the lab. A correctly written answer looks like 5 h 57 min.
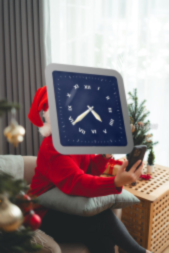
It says 4 h 39 min
